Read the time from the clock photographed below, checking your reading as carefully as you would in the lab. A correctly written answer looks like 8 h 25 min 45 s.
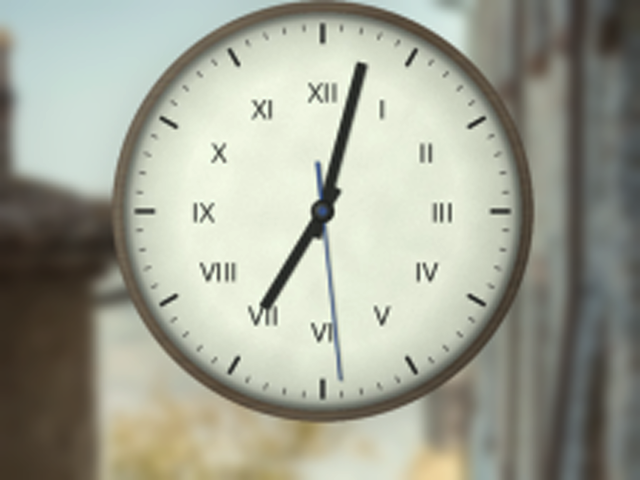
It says 7 h 02 min 29 s
